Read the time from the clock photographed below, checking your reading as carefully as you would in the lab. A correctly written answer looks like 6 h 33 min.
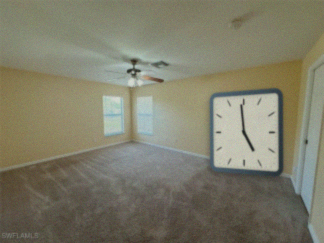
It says 4 h 59 min
